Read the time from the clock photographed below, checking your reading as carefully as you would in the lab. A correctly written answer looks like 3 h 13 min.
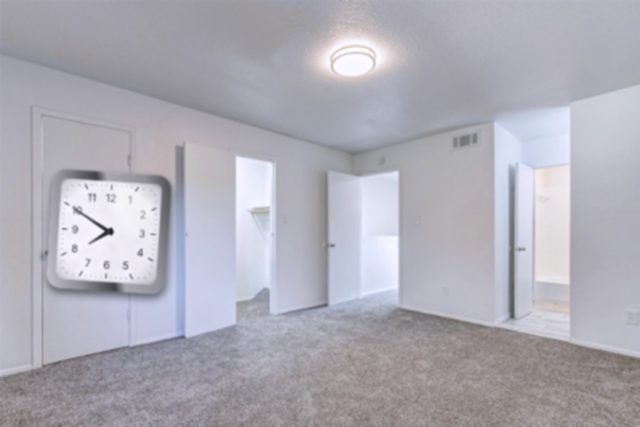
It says 7 h 50 min
